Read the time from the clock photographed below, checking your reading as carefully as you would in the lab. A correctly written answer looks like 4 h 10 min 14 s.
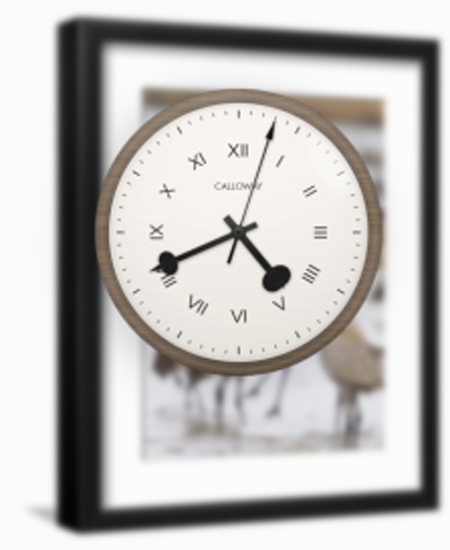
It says 4 h 41 min 03 s
